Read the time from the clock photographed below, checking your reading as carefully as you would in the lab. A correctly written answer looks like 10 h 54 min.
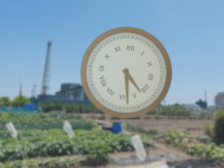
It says 4 h 28 min
